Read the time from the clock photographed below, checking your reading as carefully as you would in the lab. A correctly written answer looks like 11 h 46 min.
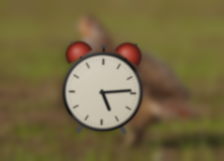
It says 5 h 14 min
